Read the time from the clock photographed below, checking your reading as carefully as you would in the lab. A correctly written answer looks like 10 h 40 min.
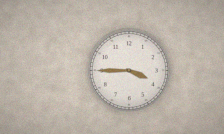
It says 3 h 45 min
